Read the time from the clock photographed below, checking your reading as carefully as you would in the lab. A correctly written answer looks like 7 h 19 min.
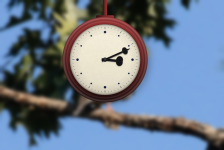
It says 3 h 11 min
